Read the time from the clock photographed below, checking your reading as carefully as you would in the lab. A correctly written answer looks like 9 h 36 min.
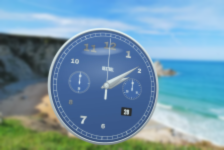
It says 2 h 09 min
